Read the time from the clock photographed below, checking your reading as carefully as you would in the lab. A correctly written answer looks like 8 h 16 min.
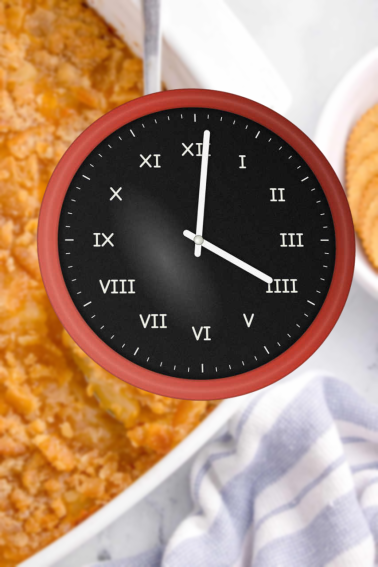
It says 4 h 01 min
